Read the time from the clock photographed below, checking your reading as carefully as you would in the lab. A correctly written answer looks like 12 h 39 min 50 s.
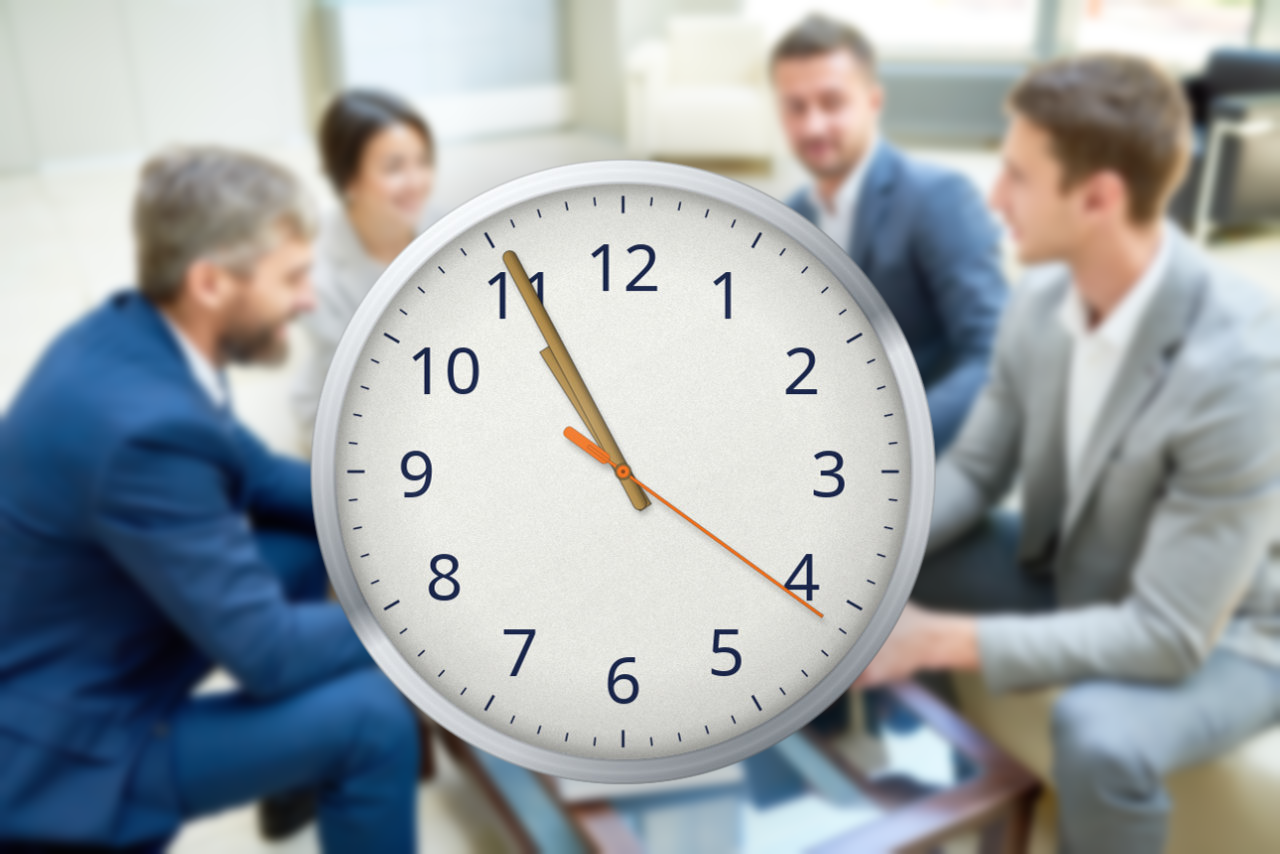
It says 10 h 55 min 21 s
